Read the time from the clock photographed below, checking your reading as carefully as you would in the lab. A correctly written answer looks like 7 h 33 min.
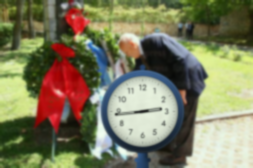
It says 2 h 44 min
